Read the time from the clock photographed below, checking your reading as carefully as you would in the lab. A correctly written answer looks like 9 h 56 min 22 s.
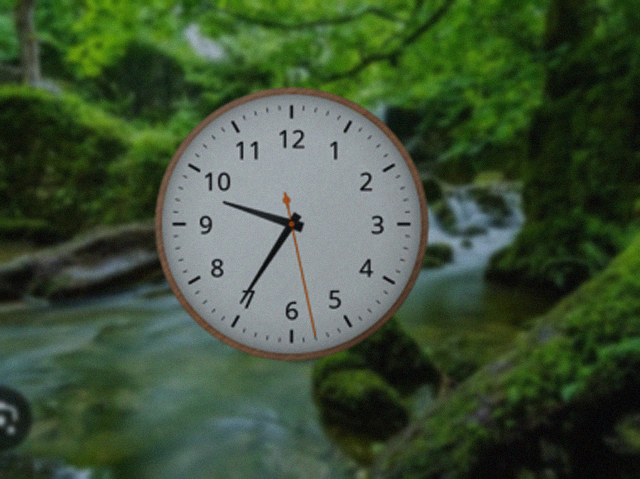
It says 9 h 35 min 28 s
